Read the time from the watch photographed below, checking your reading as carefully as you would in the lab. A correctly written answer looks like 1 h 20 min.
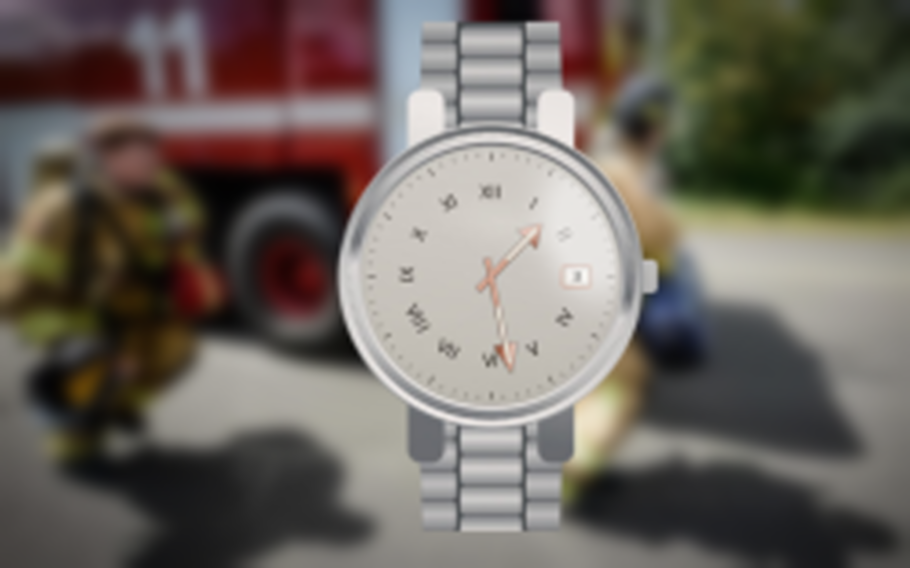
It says 1 h 28 min
